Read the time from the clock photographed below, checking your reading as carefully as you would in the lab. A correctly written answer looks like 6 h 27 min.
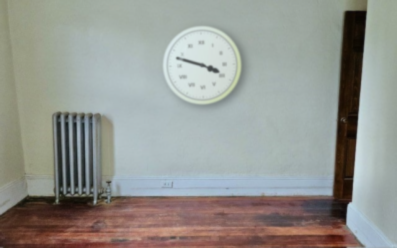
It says 3 h 48 min
